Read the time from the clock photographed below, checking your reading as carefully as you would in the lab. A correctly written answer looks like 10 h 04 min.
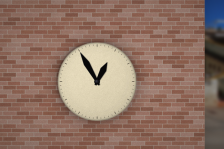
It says 12 h 55 min
